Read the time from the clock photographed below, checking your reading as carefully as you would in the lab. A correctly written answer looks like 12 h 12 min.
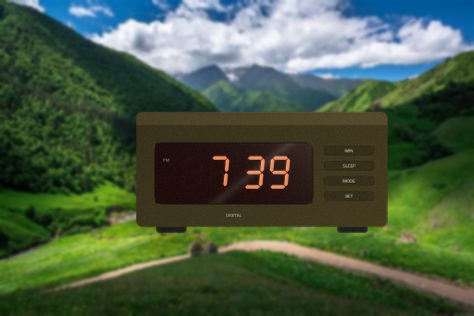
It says 7 h 39 min
